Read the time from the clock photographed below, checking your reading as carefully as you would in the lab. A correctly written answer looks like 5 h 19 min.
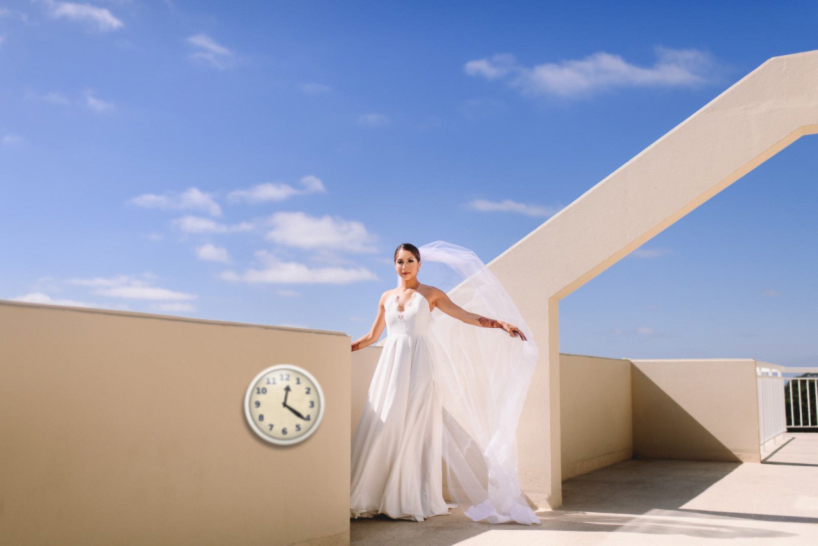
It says 12 h 21 min
